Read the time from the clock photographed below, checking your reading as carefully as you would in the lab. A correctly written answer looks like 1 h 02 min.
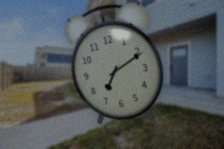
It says 7 h 11 min
